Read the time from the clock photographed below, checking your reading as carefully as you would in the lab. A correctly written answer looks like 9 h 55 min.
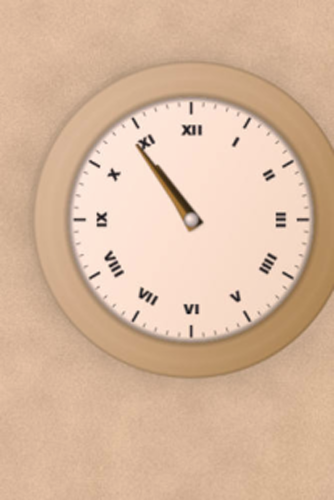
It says 10 h 54 min
